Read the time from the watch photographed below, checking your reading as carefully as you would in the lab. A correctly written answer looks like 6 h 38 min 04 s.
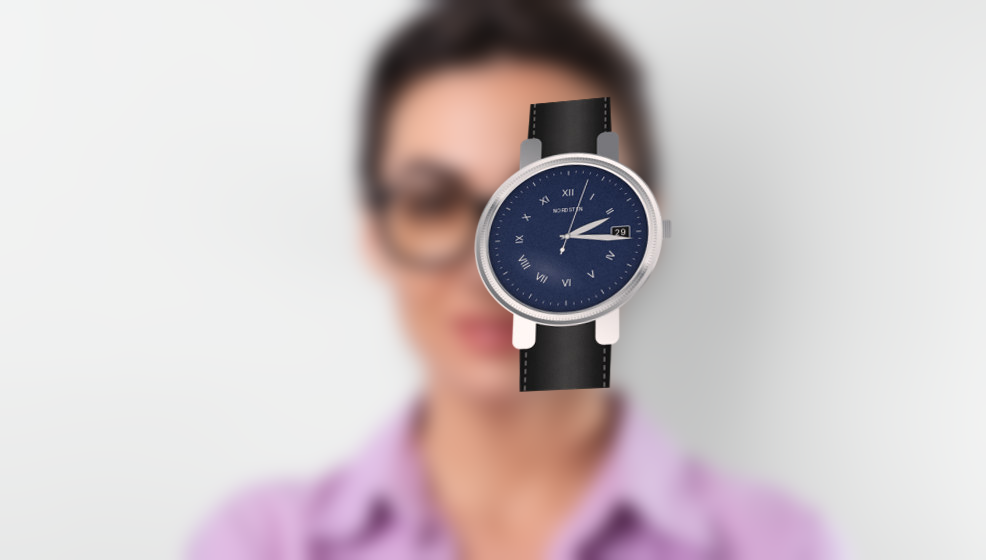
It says 2 h 16 min 03 s
